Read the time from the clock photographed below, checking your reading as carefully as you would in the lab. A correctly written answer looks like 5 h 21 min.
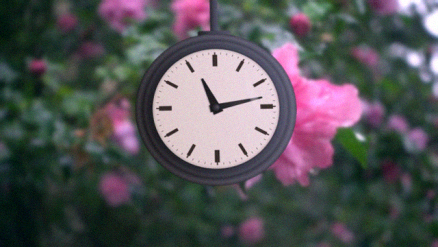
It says 11 h 13 min
